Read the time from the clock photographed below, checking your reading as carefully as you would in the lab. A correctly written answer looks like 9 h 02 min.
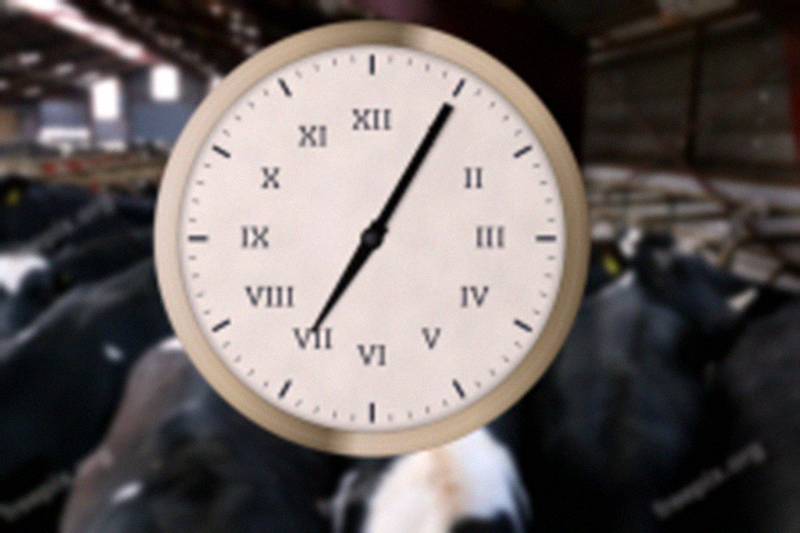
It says 7 h 05 min
